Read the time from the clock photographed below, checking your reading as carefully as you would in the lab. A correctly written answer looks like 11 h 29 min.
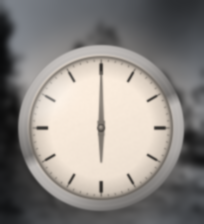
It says 6 h 00 min
